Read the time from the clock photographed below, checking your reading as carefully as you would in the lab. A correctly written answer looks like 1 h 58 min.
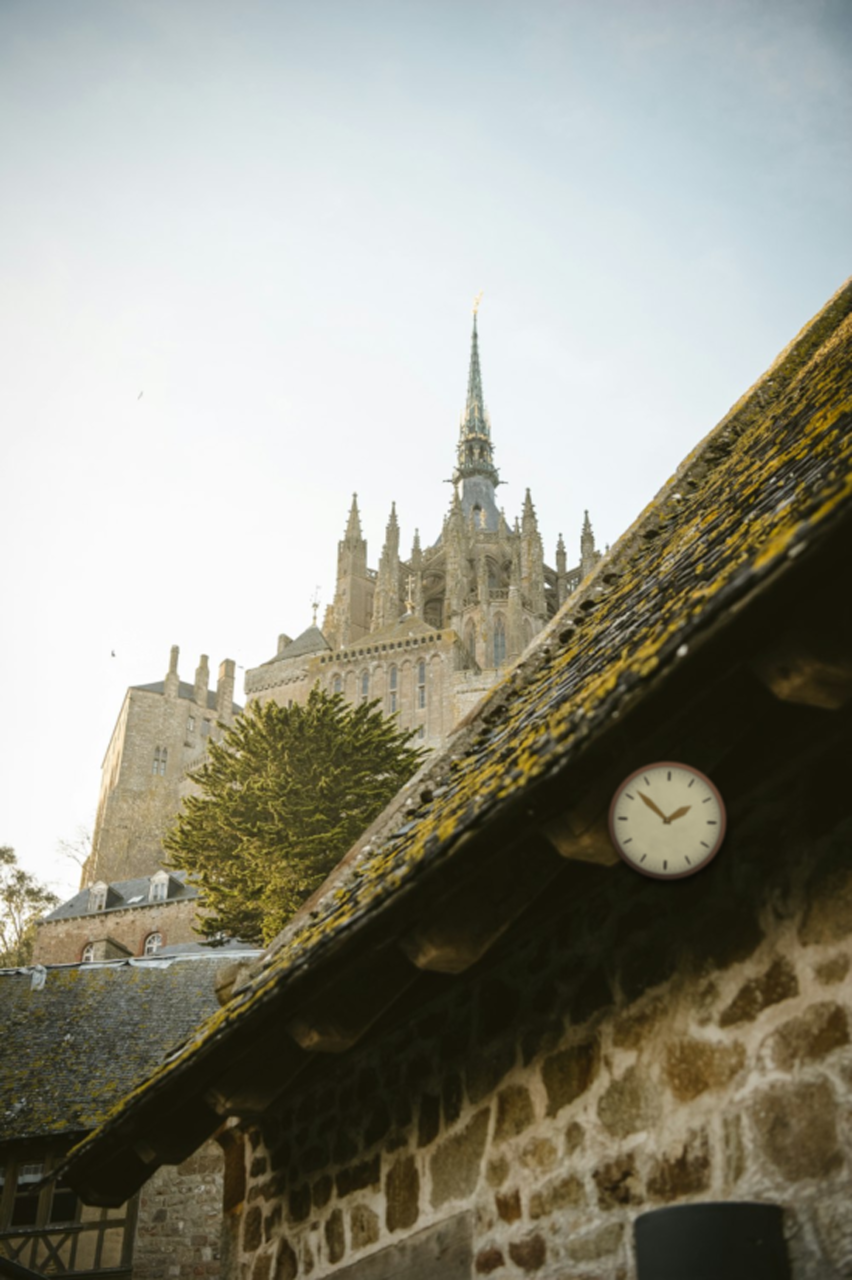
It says 1 h 52 min
